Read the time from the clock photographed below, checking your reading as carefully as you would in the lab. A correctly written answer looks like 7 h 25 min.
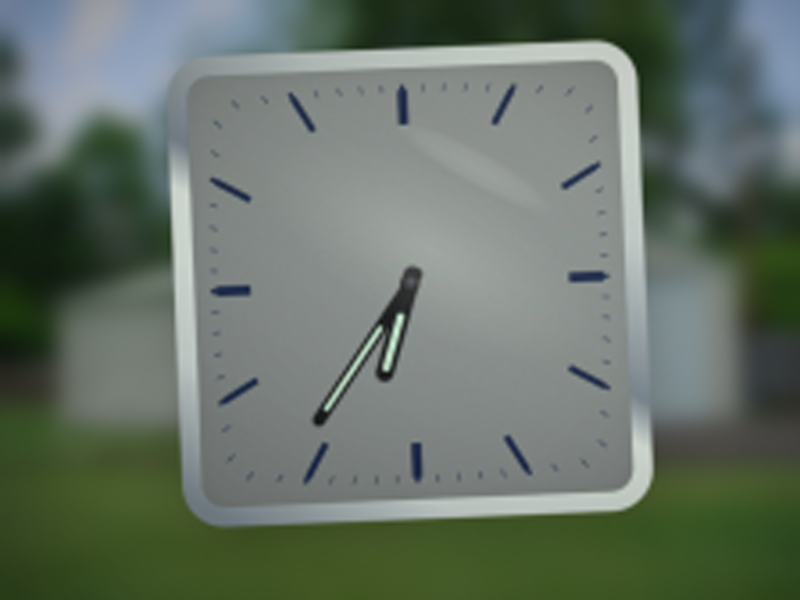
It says 6 h 36 min
